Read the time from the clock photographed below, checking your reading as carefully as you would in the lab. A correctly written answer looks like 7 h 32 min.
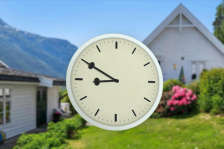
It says 8 h 50 min
